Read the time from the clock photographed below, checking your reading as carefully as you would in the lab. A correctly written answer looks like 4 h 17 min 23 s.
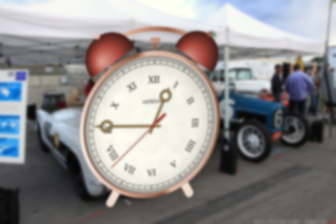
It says 12 h 45 min 38 s
